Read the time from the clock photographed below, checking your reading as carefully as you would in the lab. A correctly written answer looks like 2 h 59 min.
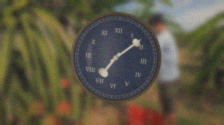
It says 7 h 08 min
